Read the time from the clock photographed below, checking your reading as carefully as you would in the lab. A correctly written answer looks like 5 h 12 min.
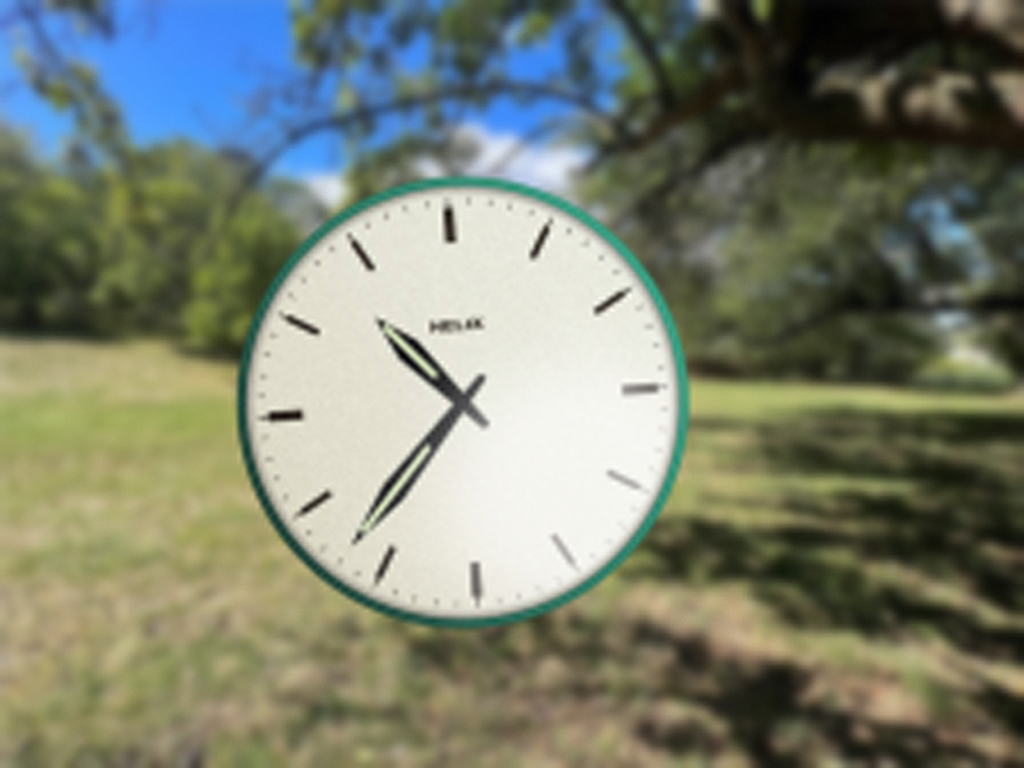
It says 10 h 37 min
